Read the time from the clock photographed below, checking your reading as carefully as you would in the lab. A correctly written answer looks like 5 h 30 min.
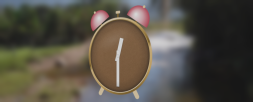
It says 12 h 30 min
